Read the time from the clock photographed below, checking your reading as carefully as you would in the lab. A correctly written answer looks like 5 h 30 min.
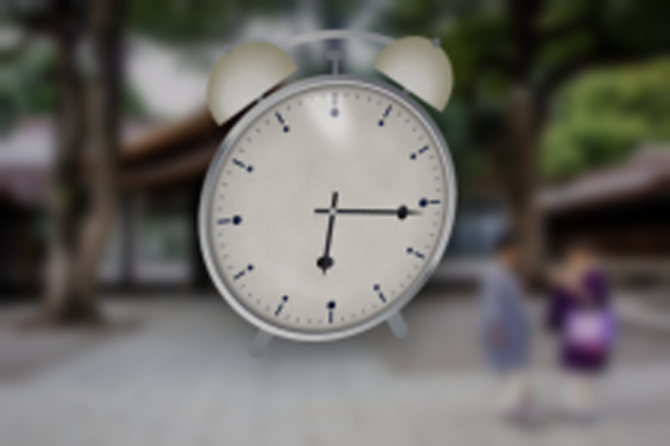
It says 6 h 16 min
